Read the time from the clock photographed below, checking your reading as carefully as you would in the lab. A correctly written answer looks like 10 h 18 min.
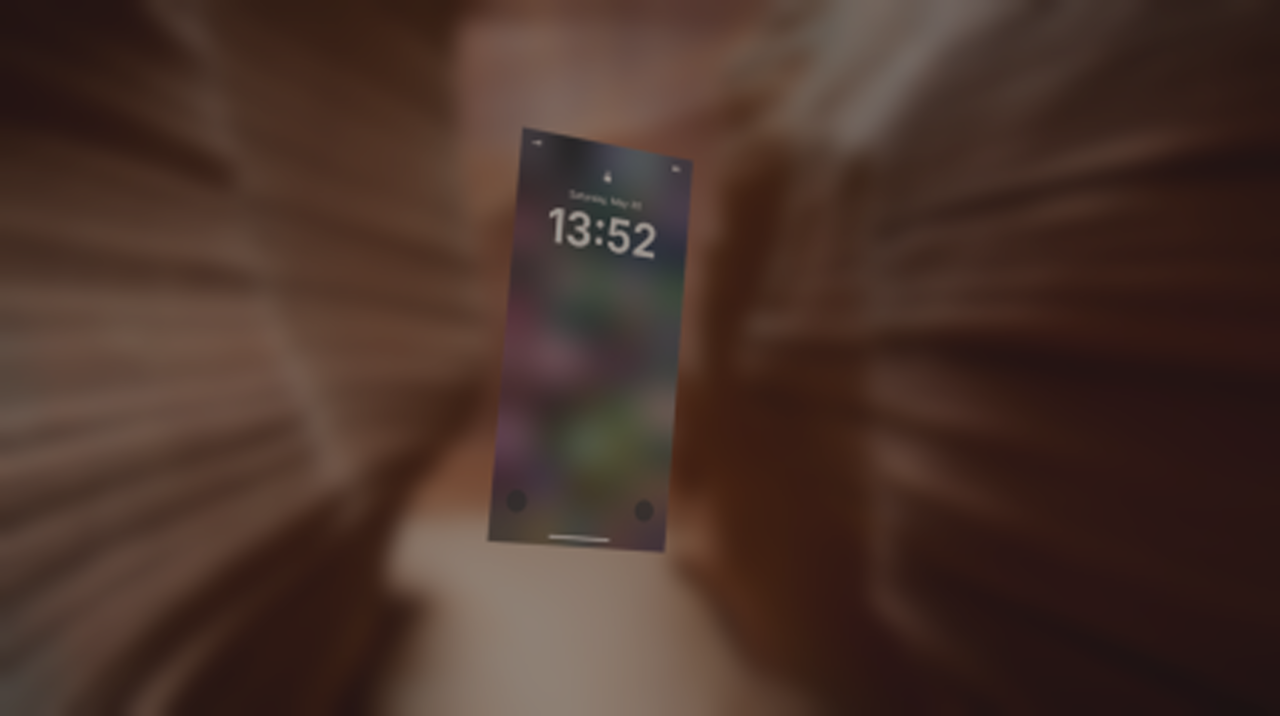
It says 13 h 52 min
